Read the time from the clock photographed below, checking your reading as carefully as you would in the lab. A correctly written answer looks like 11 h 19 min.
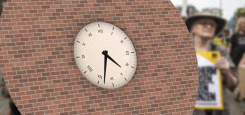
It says 4 h 33 min
